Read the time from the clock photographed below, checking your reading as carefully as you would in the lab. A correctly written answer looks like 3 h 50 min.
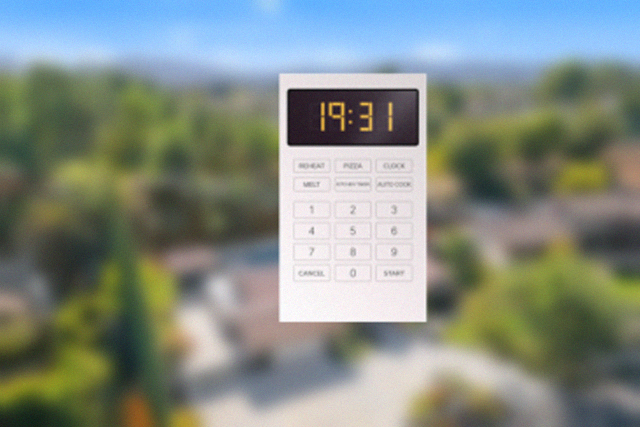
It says 19 h 31 min
